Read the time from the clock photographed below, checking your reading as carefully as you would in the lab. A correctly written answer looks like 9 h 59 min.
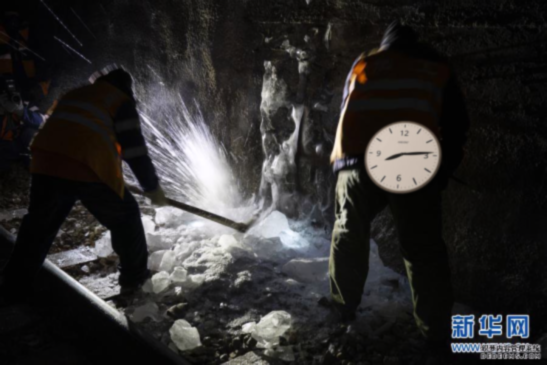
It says 8 h 14 min
